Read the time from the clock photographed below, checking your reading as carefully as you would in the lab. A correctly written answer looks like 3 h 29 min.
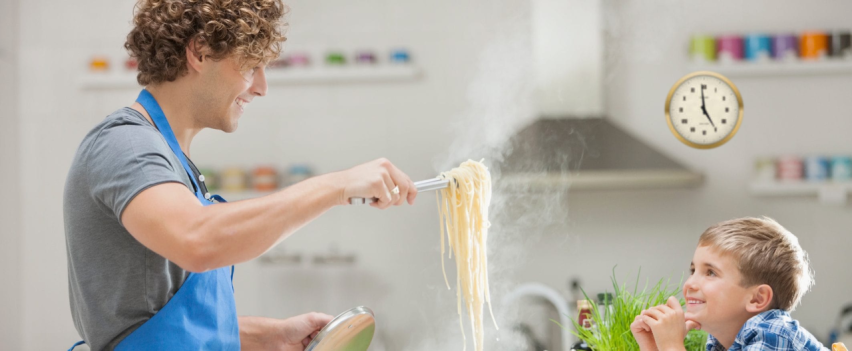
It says 4 h 59 min
